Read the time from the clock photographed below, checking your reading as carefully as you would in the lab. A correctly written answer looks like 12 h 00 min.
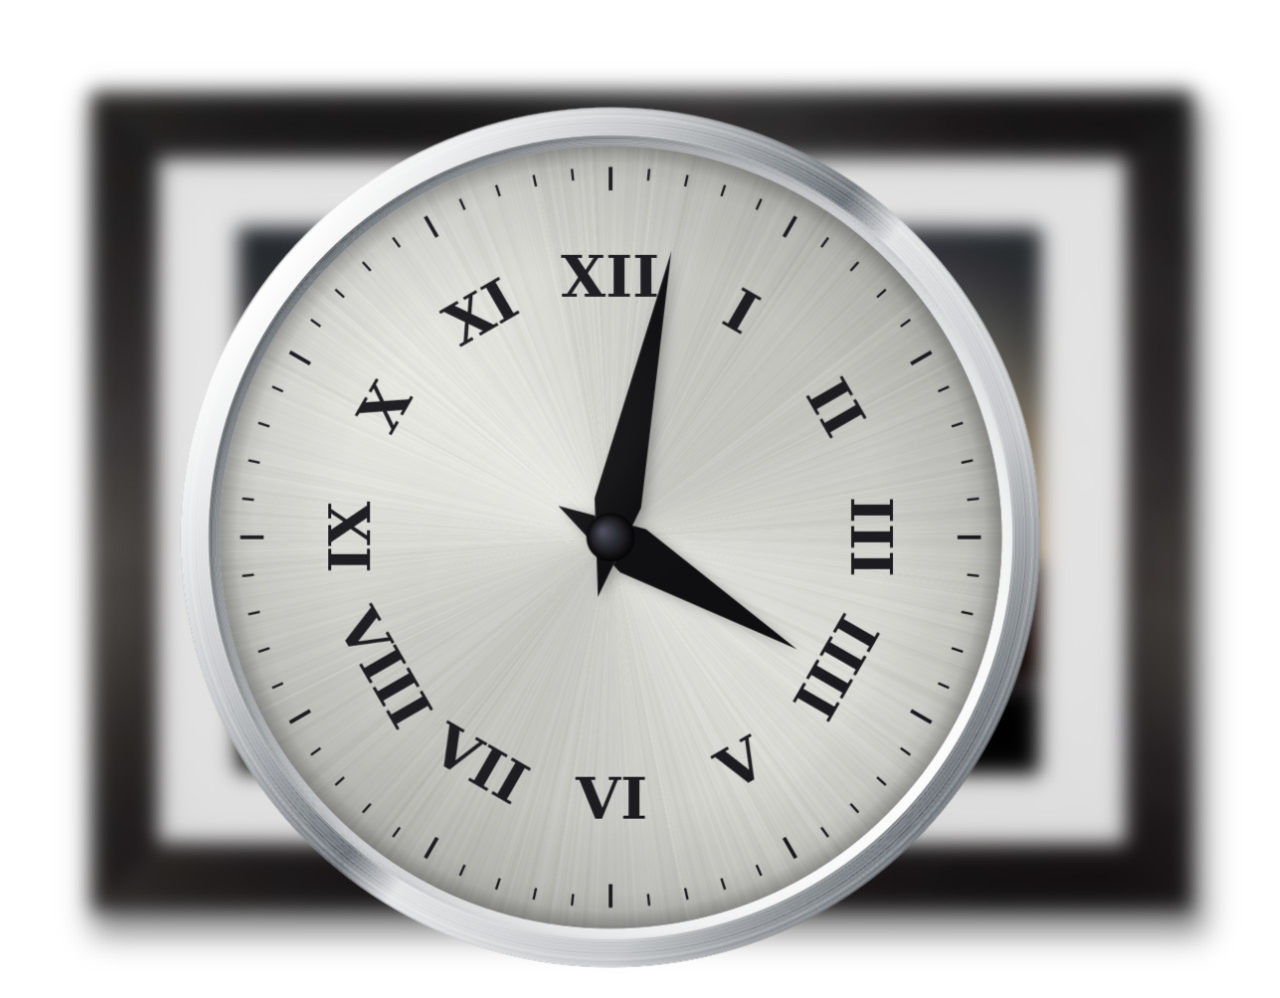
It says 4 h 02 min
